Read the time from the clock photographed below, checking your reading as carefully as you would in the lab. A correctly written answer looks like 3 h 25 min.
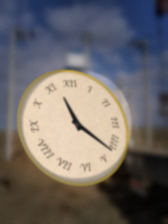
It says 11 h 22 min
